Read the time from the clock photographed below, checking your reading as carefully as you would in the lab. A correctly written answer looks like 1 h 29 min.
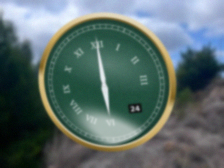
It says 6 h 00 min
